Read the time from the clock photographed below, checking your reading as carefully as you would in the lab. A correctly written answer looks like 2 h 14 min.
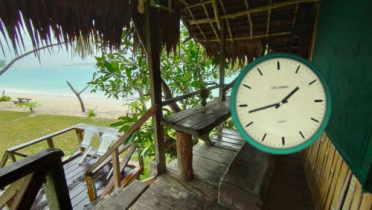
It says 1 h 43 min
